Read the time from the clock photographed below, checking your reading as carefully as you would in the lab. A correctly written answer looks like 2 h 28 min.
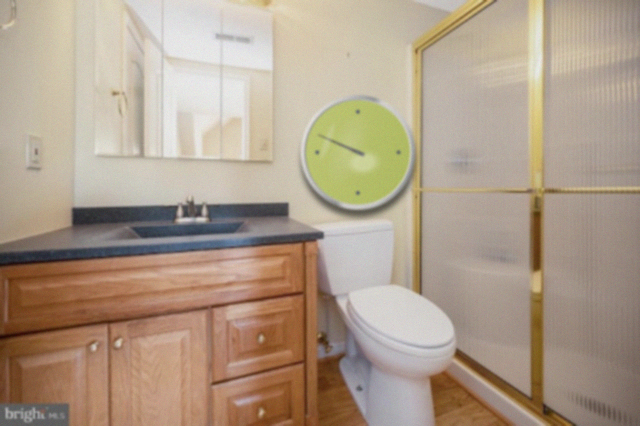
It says 9 h 49 min
